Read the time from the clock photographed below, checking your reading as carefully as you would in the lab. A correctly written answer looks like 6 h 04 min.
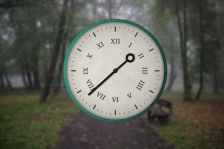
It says 1 h 38 min
